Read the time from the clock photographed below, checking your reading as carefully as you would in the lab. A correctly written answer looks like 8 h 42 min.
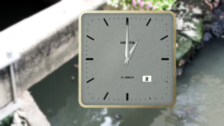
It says 1 h 00 min
